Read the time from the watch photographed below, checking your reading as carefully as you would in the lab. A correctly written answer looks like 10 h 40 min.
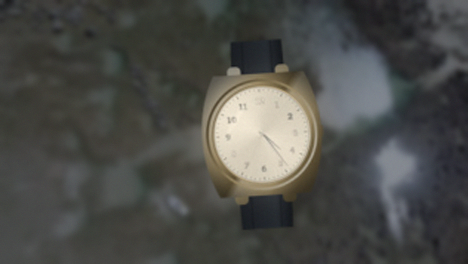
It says 4 h 24 min
